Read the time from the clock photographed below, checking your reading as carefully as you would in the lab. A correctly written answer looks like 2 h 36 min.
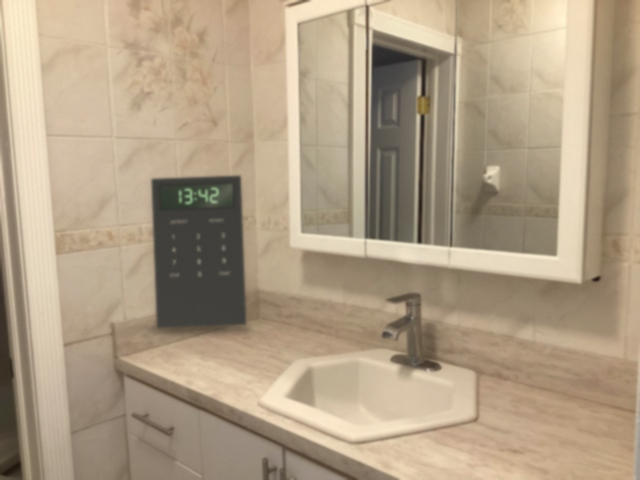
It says 13 h 42 min
